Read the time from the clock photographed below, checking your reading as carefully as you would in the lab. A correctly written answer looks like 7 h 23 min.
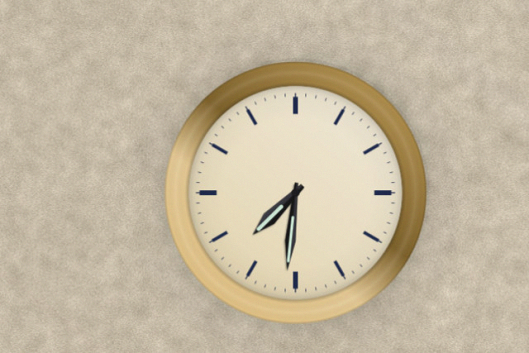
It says 7 h 31 min
